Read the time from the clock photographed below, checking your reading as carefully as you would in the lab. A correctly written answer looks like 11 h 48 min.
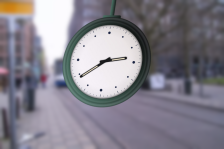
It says 2 h 39 min
